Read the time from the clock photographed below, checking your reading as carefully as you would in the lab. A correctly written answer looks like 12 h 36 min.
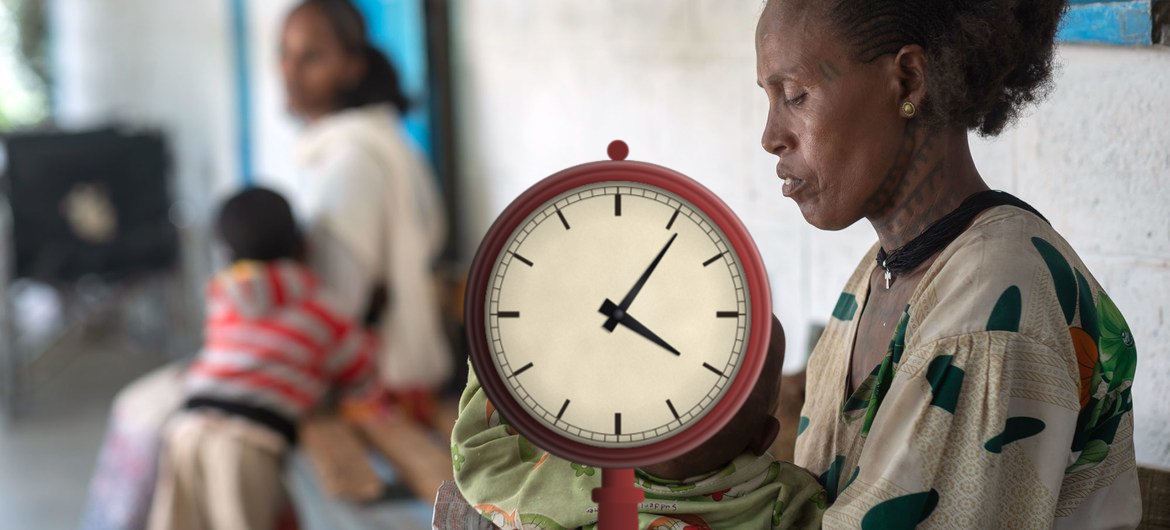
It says 4 h 06 min
